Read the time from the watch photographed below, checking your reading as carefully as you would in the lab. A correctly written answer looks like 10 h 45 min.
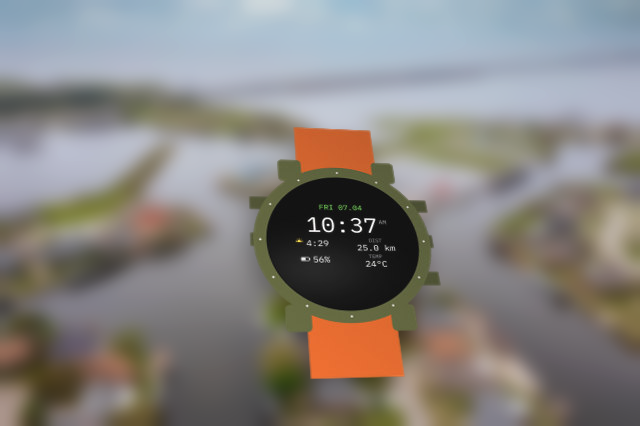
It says 10 h 37 min
